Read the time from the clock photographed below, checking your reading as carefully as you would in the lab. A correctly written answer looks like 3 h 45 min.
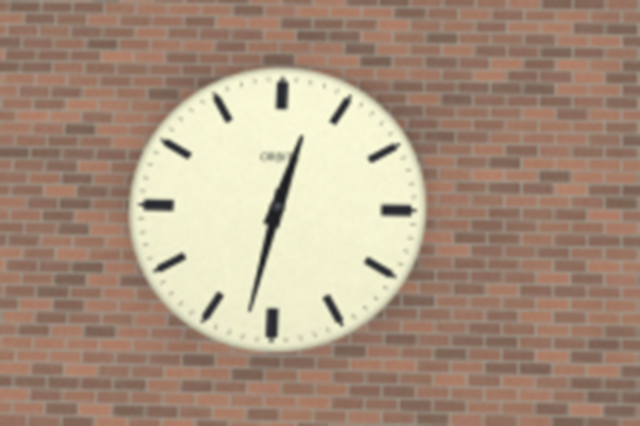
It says 12 h 32 min
